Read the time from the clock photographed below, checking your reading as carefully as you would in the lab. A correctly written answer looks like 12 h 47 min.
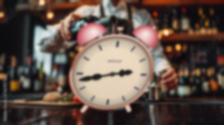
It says 2 h 43 min
